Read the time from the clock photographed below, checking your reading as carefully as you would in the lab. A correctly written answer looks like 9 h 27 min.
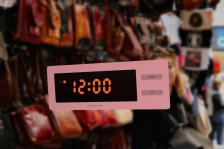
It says 12 h 00 min
